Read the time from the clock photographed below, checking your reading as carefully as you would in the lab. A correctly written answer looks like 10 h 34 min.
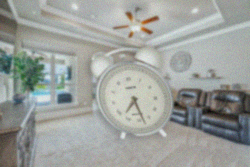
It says 7 h 28 min
